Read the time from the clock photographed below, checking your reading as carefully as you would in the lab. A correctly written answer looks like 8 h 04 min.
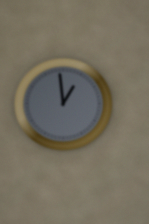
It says 12 h 59 min
